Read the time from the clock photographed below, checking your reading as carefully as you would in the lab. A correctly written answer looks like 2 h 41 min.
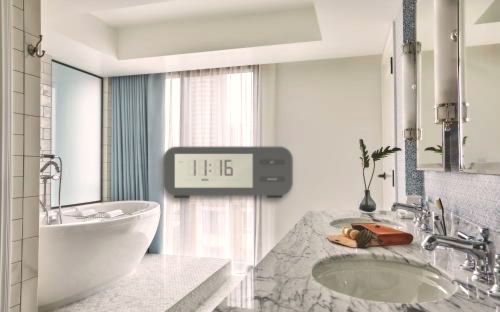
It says 11 h 16 min
